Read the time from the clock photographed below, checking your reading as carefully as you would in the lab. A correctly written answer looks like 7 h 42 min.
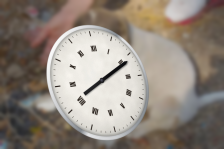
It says 8 h 11 min
